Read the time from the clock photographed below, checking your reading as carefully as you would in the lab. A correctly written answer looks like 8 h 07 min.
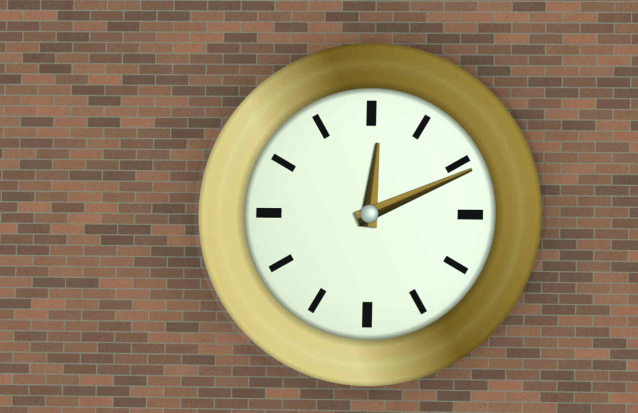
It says 12 h 11 min
